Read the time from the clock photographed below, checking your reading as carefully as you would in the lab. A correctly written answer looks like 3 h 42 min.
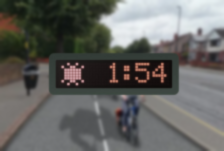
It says 1 h 54 min
